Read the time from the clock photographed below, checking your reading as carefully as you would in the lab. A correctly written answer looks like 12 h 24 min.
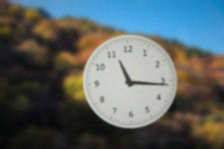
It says 11 h 16 min
